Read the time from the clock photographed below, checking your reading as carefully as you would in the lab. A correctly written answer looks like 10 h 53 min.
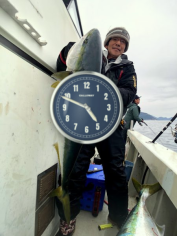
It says 4 h 49 min
